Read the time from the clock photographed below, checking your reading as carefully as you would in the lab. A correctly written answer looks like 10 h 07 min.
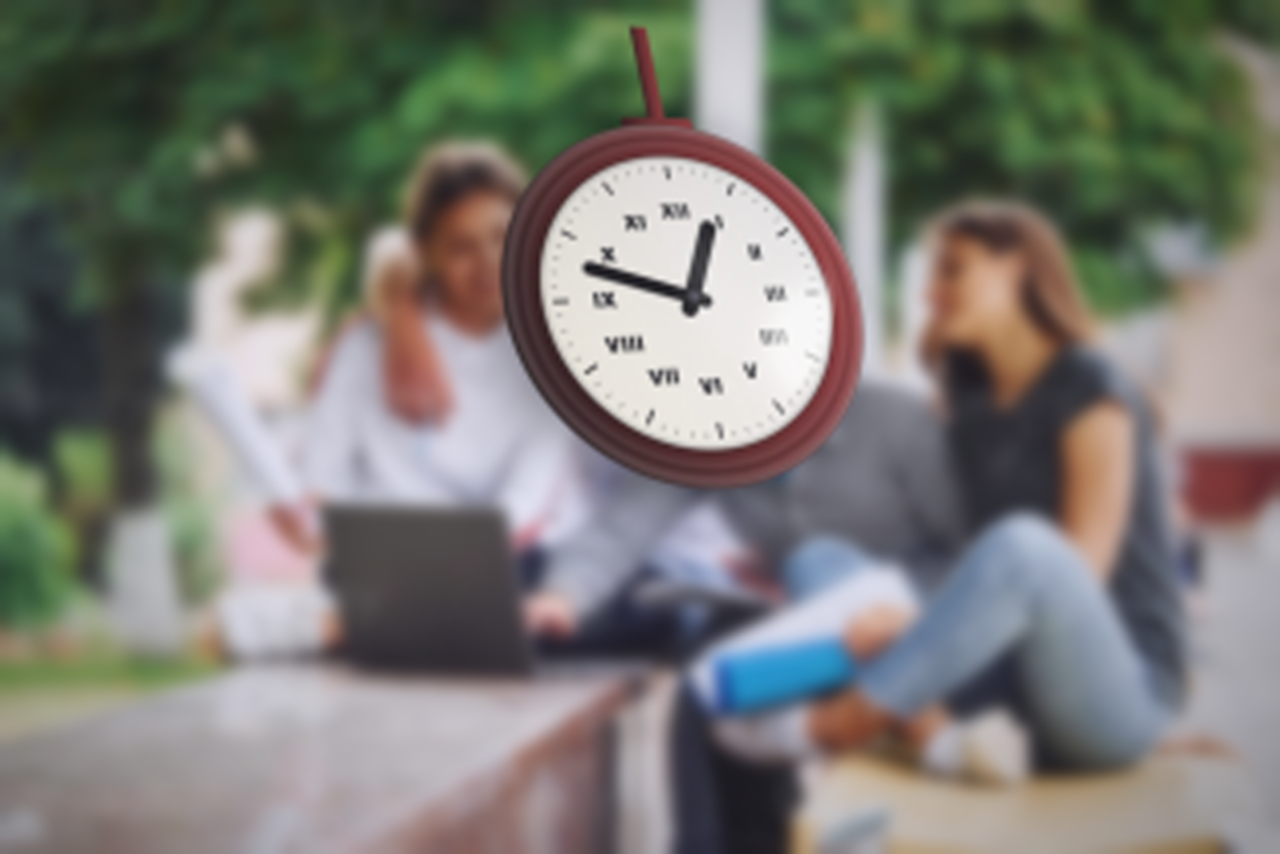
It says 12 h 48 min
